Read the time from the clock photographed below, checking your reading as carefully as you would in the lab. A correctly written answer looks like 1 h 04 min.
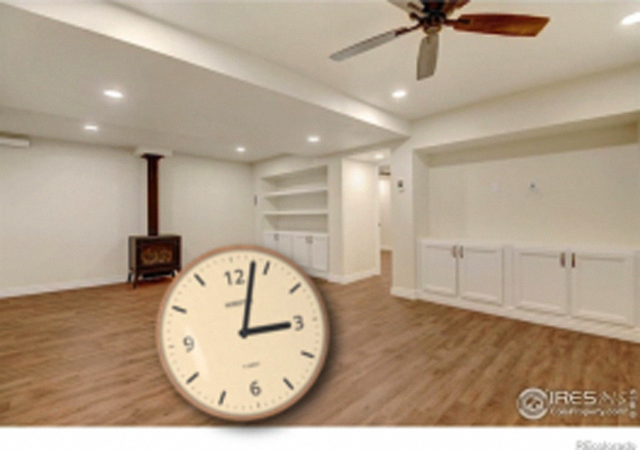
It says 3 h 03 min
